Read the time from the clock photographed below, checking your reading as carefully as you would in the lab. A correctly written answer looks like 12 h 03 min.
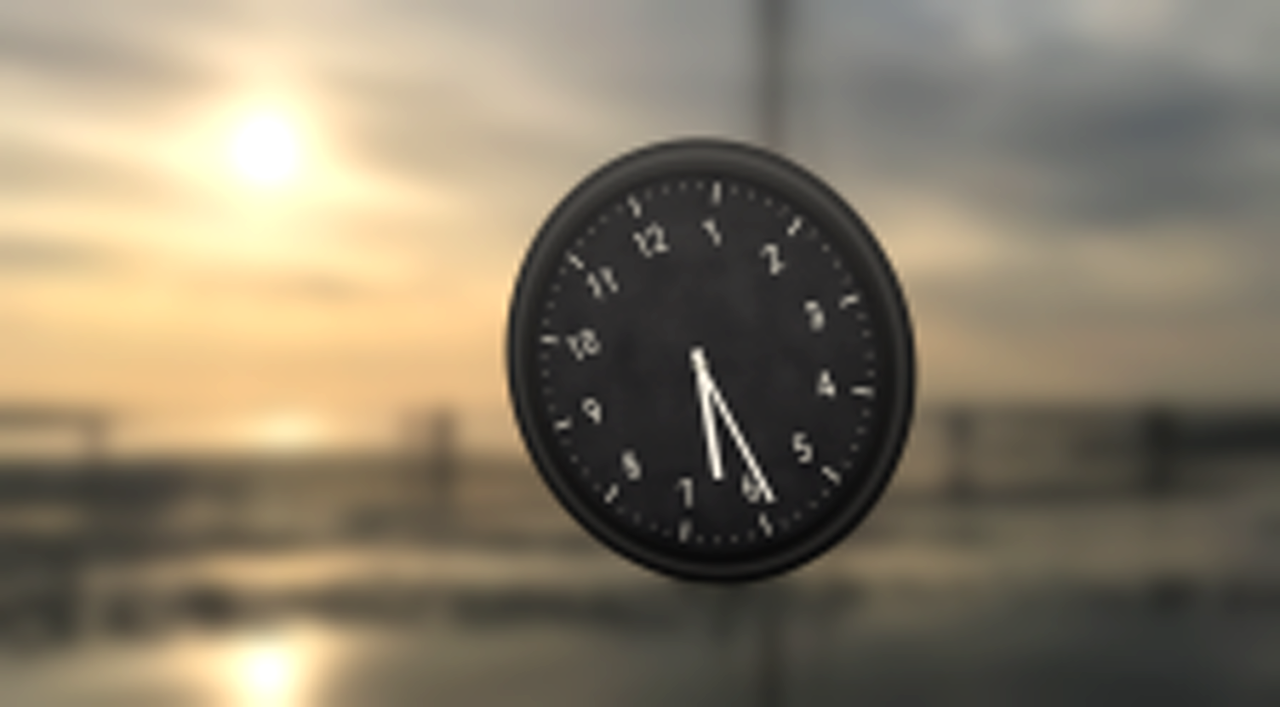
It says 6 h 29 min
